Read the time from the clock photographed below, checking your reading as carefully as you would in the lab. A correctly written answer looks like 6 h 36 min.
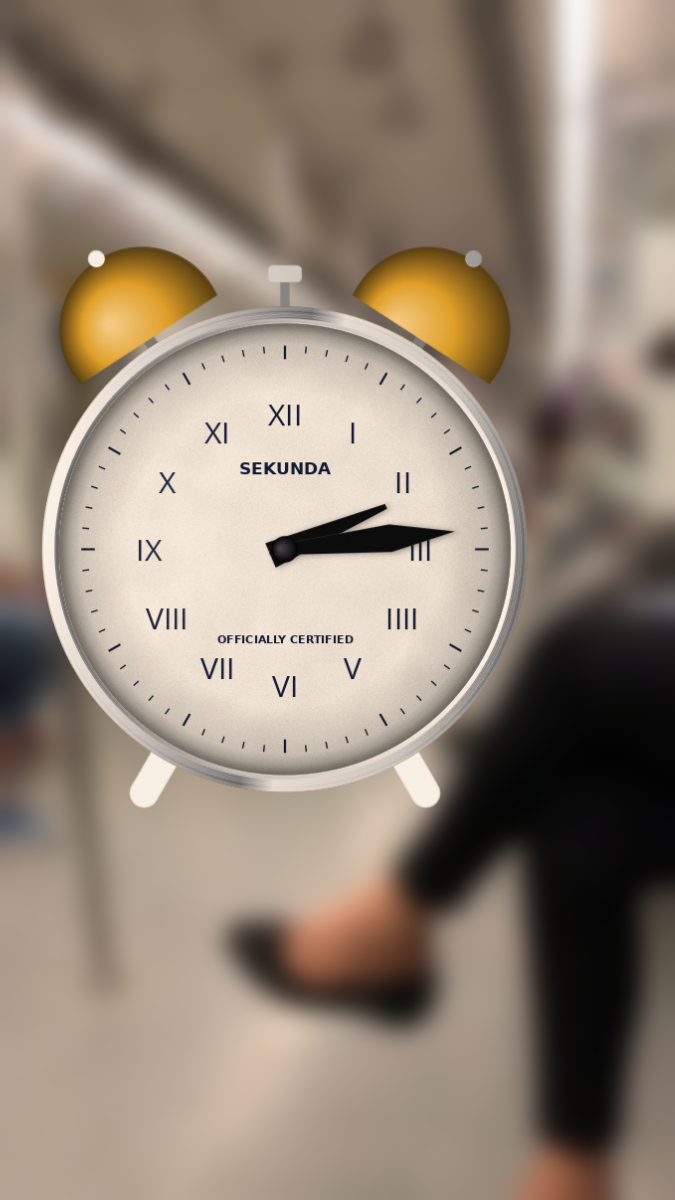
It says 2 h 14 min
